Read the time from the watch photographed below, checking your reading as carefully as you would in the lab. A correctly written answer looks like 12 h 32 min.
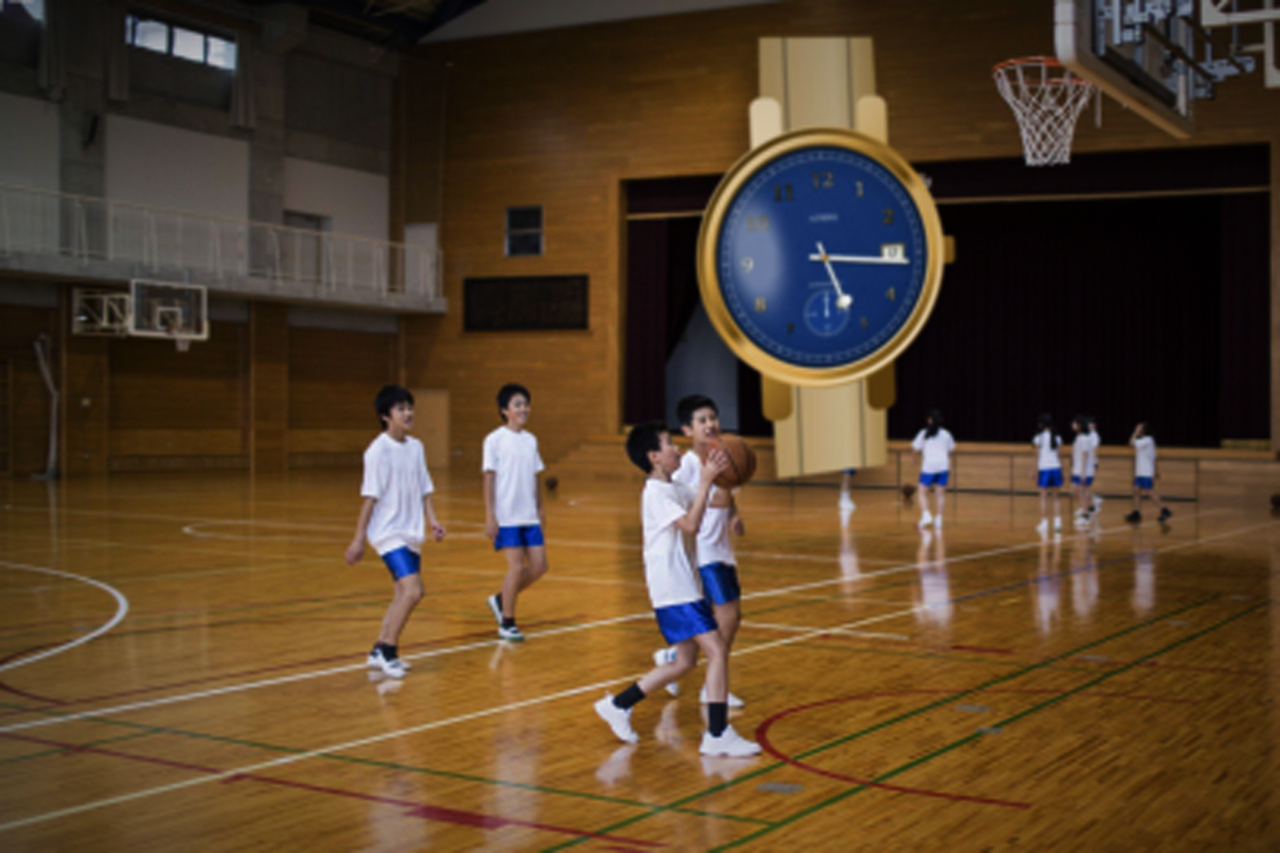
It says 5 h 16 min
